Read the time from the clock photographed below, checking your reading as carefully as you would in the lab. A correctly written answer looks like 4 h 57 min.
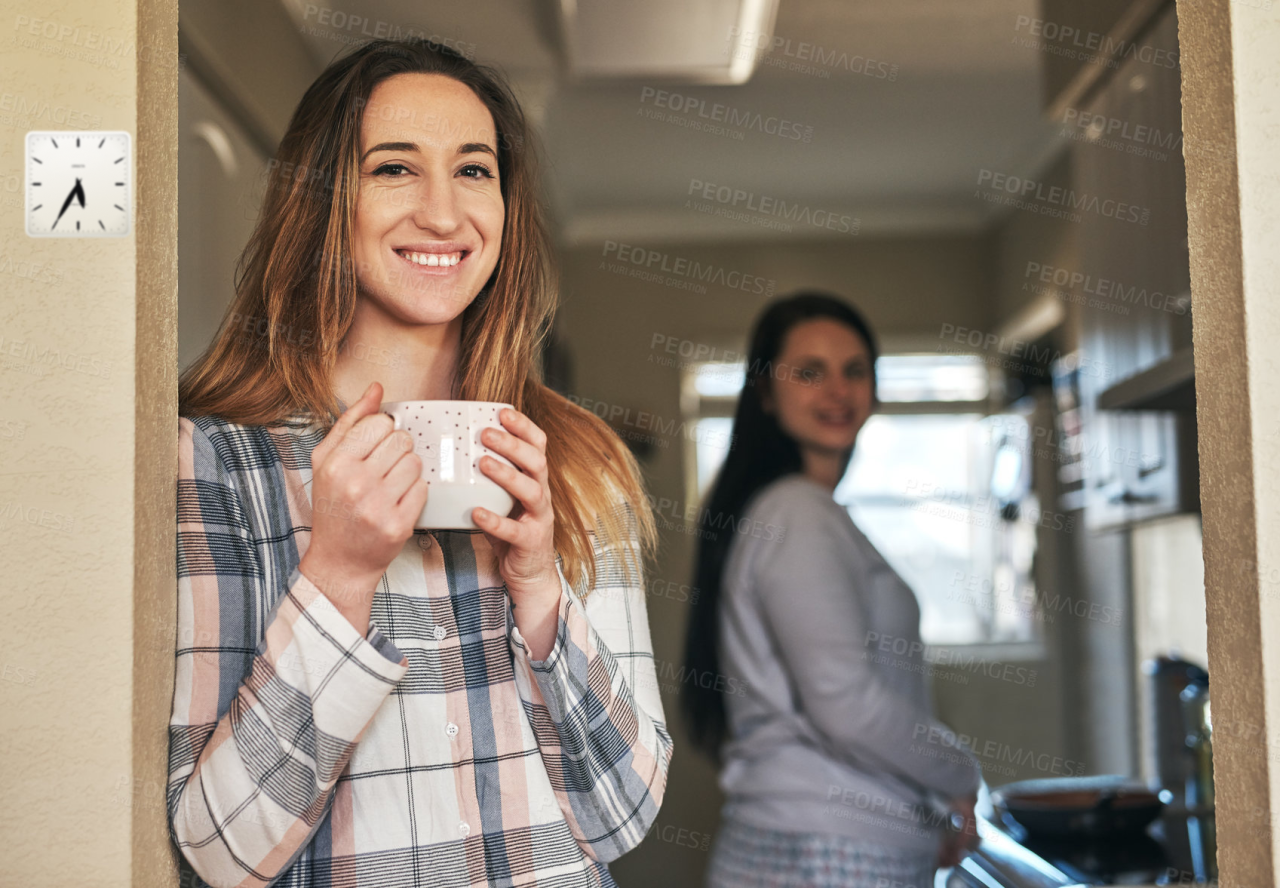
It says 5 h 35 min
